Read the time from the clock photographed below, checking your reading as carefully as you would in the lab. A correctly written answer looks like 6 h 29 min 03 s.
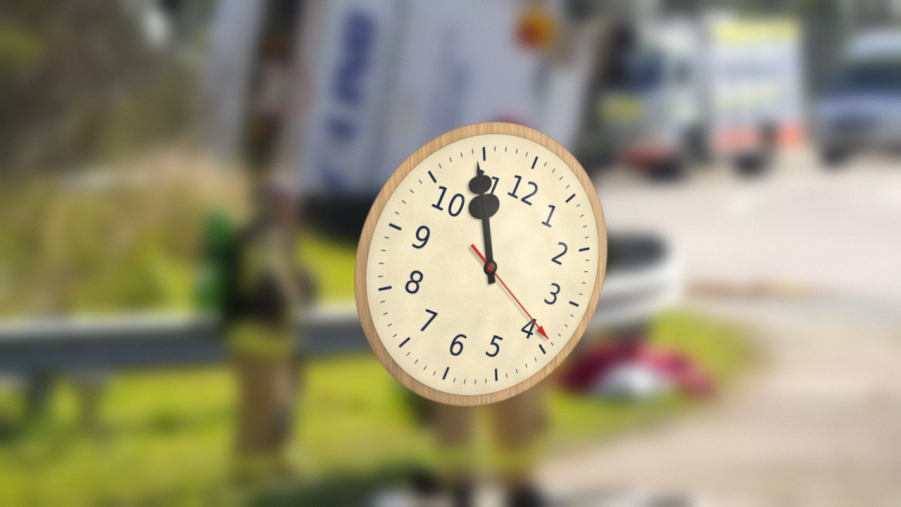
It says 10 h 54 min 19 s
